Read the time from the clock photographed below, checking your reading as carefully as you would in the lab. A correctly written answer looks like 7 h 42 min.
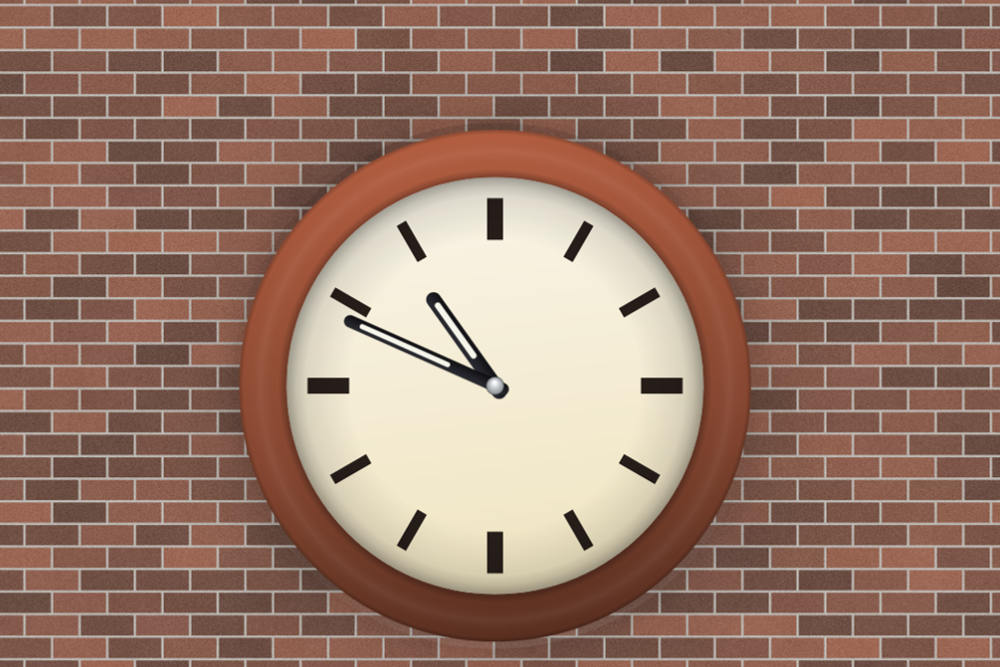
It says 10 h 49 min
